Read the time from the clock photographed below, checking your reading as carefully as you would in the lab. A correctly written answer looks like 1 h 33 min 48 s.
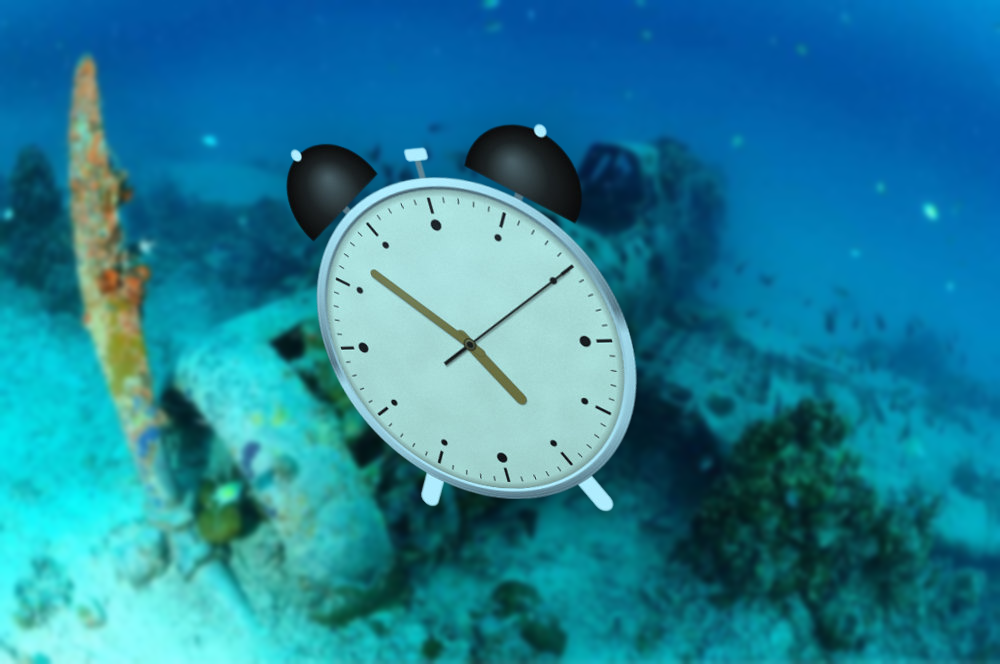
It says 4 h 52 min 10 s
